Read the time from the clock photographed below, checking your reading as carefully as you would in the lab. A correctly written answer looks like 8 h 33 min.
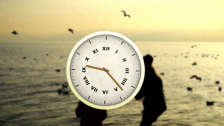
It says 9 h 23 min
